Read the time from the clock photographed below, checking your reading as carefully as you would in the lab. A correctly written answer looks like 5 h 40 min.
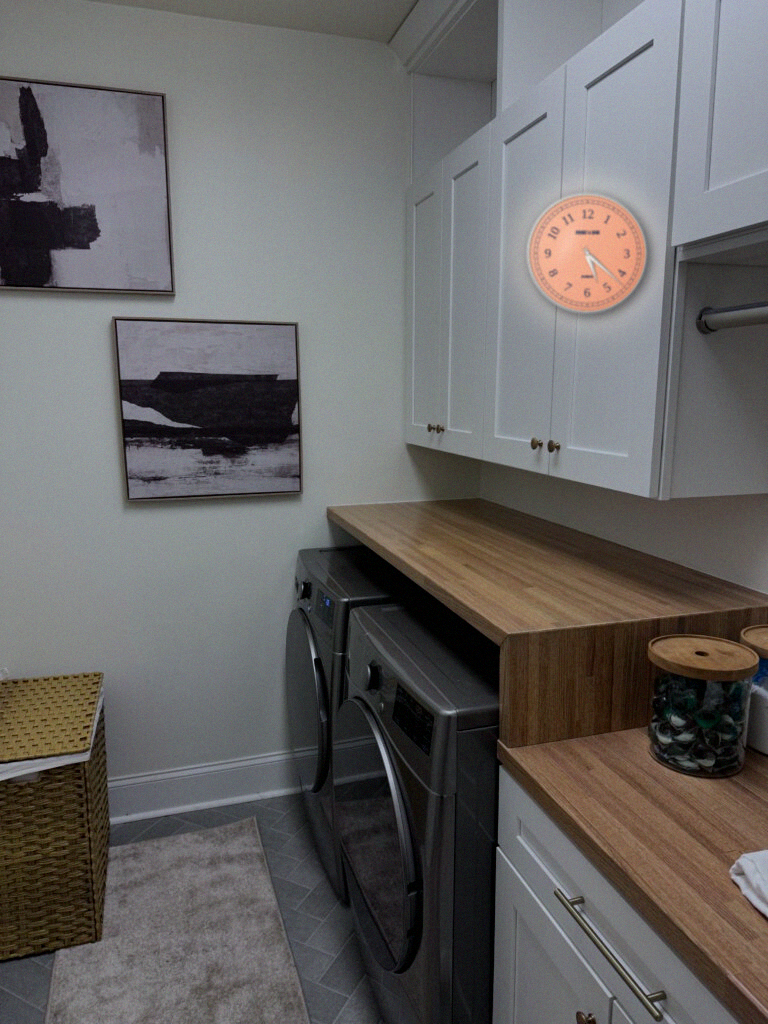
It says 5 h 22 min
